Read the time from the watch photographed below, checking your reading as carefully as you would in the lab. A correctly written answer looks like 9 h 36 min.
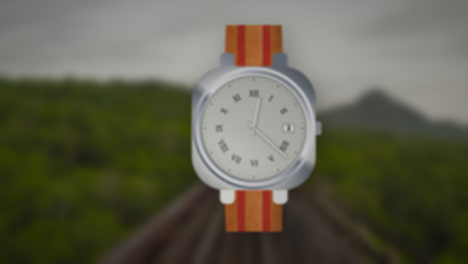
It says 12 h 22 min
